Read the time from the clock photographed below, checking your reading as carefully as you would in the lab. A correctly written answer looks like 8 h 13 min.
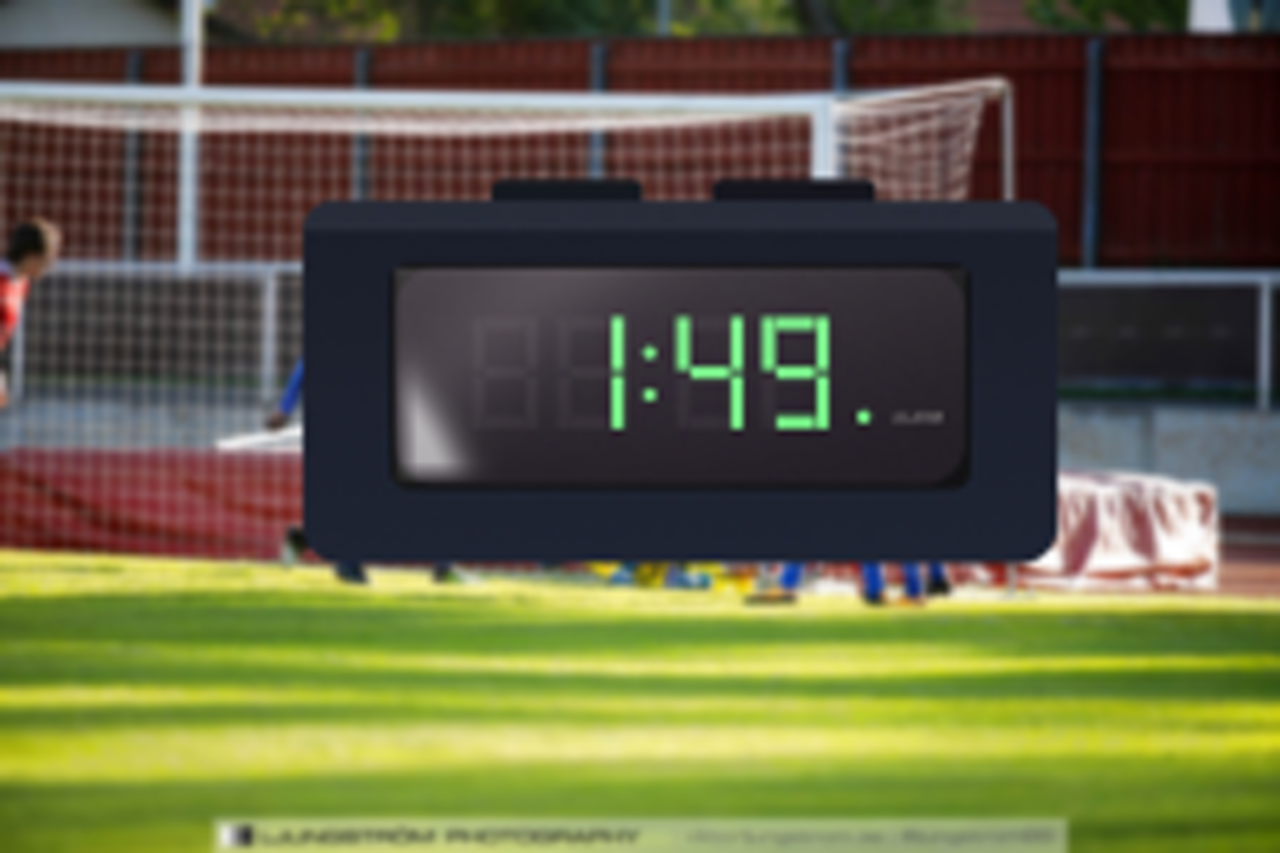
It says 1 h 49 min
